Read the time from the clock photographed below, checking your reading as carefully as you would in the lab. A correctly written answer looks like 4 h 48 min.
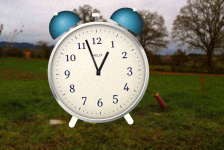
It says 12 h 57 min
